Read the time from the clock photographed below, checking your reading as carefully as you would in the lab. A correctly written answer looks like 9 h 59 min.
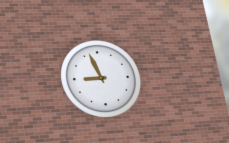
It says 8 h 57 min
